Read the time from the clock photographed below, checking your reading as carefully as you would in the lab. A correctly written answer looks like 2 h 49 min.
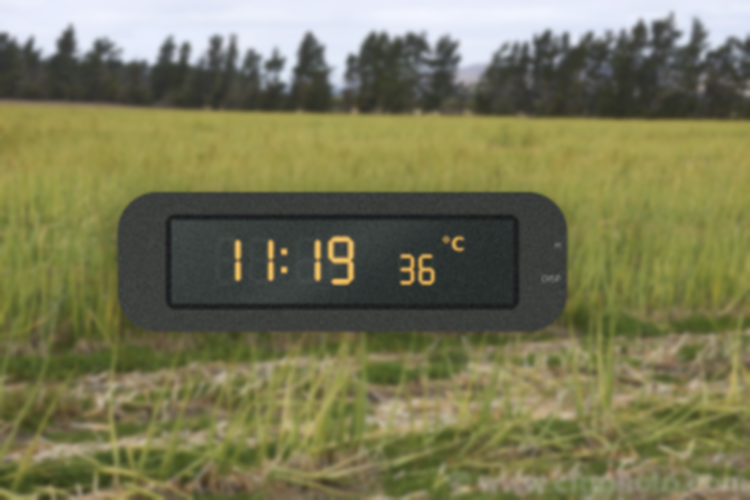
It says 11 h 19 min
